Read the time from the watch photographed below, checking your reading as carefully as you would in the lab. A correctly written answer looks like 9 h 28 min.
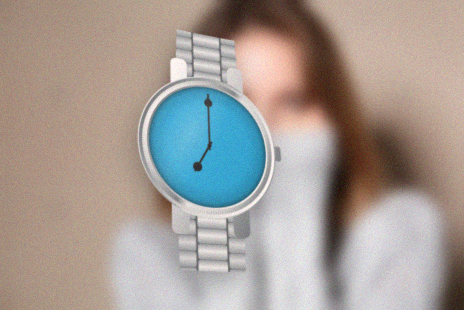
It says 7 h 00 min
